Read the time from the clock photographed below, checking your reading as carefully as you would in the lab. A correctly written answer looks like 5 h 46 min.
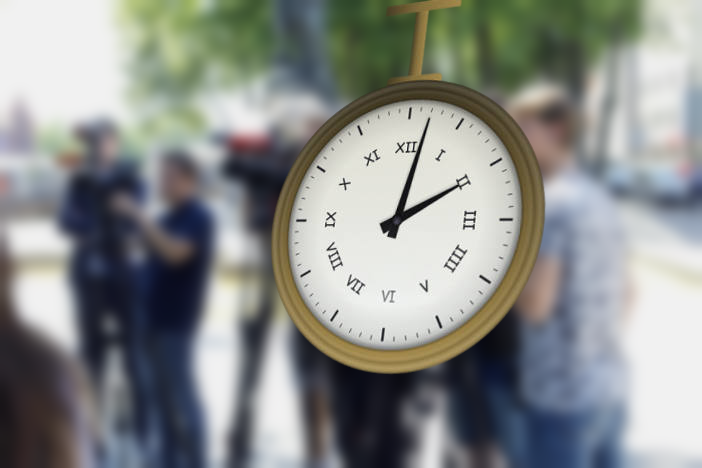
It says 2 h 02 min
